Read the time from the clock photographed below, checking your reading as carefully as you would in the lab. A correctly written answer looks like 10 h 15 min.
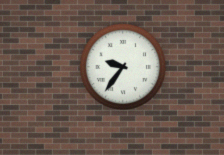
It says 9 h 36 min
